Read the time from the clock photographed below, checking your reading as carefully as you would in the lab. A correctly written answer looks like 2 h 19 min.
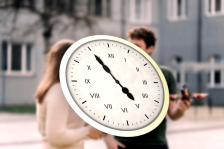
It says 4 h 55 min
